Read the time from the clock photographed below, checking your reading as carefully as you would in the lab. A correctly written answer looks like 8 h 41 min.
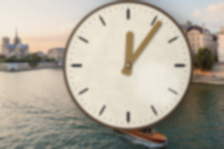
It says 12 h 06 min
